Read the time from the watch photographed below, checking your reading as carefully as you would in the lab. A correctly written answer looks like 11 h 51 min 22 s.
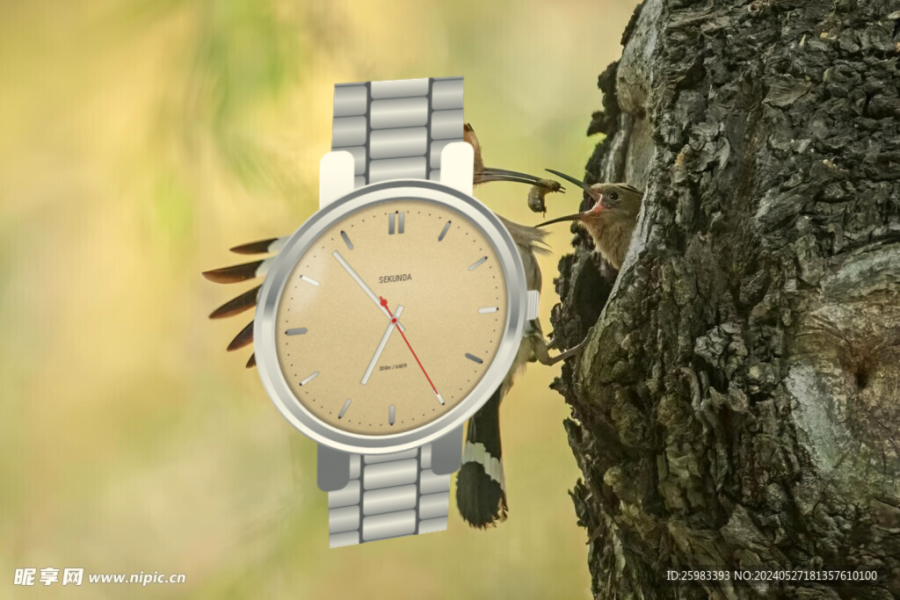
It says 6 h 53 min 25 s
